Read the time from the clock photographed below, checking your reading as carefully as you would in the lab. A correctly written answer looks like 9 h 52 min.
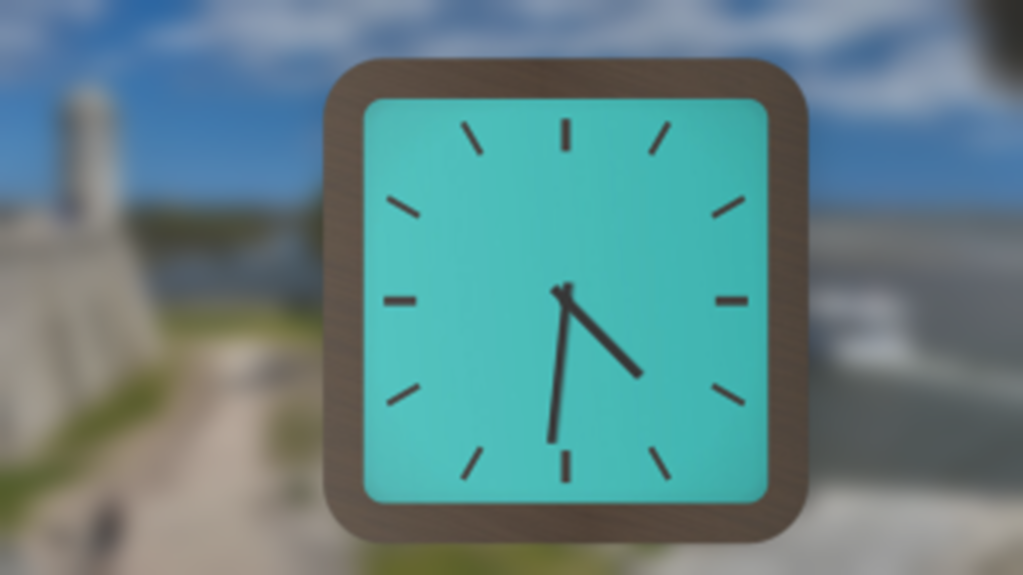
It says 4 h 31 min
